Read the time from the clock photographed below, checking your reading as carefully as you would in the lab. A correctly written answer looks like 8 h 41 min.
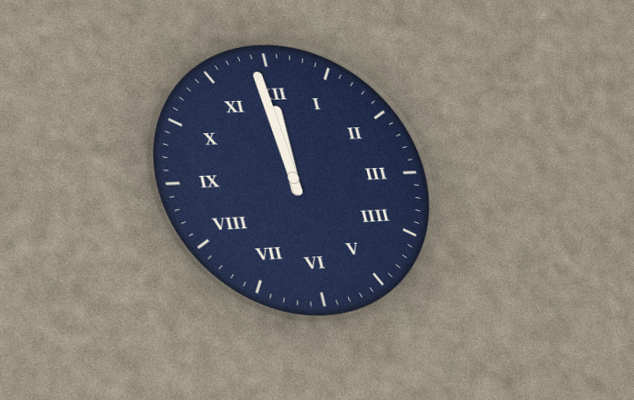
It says 11 h 59 min
